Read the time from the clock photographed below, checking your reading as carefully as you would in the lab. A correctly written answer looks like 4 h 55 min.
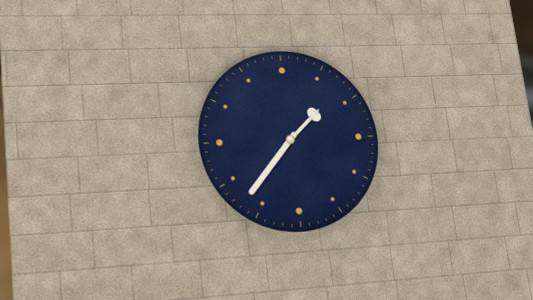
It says 1 h 37 min
